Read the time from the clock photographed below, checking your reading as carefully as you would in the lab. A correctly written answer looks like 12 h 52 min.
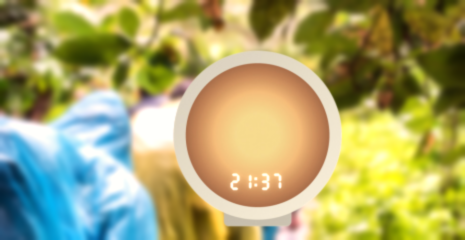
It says 21 h 37 min
